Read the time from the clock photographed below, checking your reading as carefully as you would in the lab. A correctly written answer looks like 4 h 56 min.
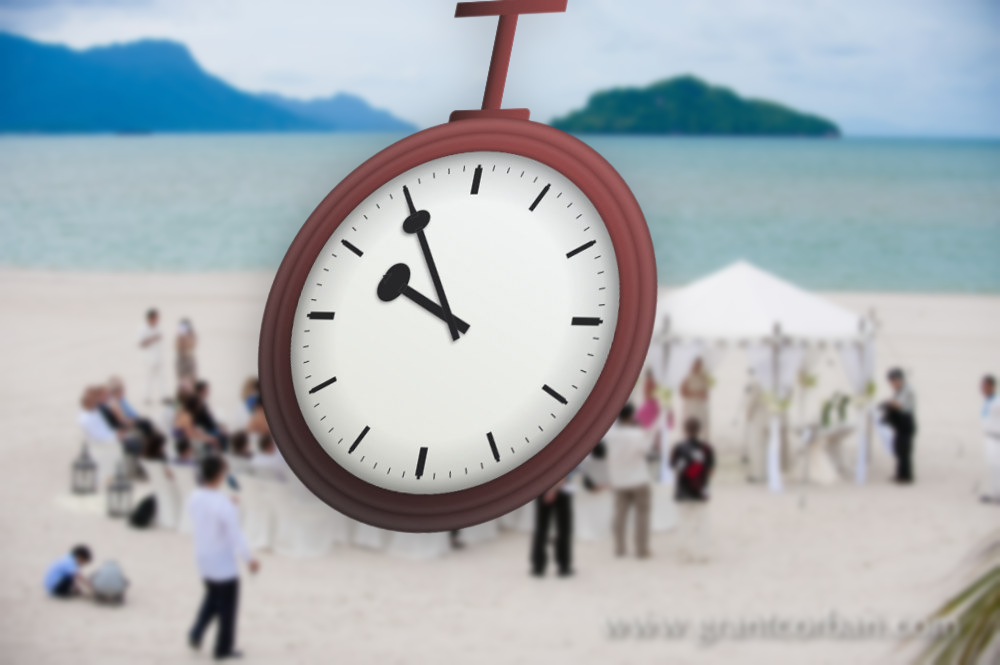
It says 9 h 55 min
